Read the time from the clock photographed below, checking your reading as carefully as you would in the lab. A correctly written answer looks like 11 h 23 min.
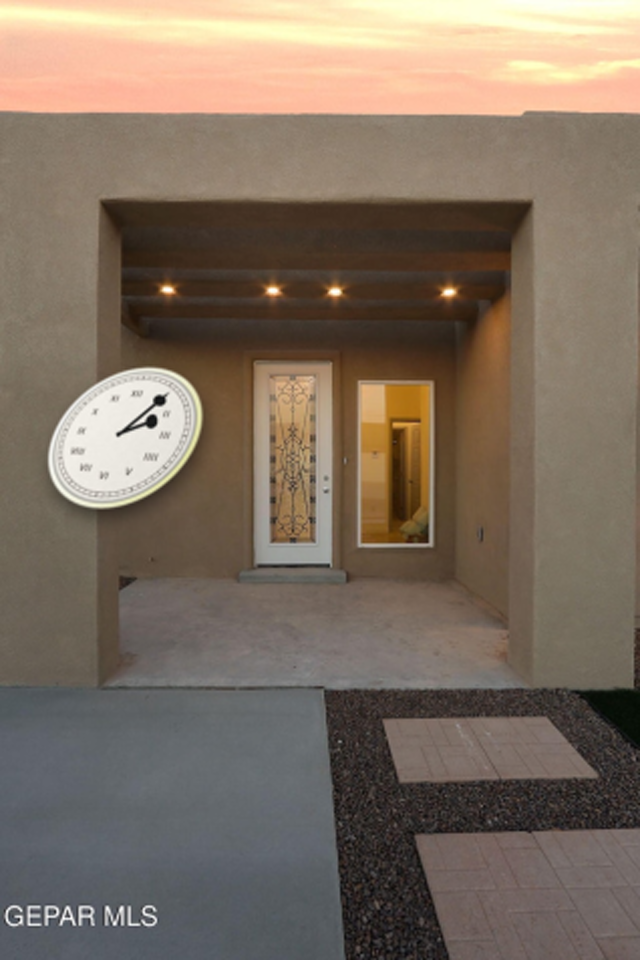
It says 2 h 06 min
